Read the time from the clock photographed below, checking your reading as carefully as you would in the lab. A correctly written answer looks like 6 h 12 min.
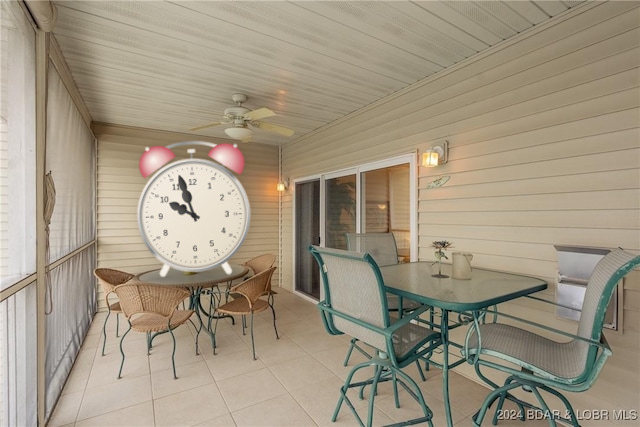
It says 9 h 57 min
